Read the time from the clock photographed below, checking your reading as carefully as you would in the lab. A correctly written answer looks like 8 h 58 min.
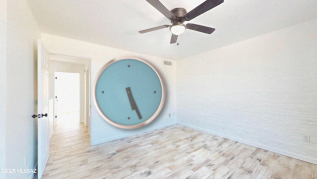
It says 5 h 26 min
